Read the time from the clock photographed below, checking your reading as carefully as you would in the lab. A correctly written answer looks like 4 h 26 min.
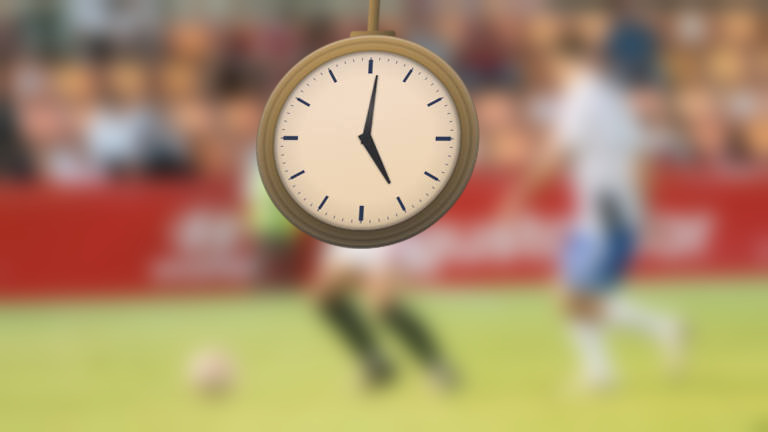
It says 5 h 01 min
